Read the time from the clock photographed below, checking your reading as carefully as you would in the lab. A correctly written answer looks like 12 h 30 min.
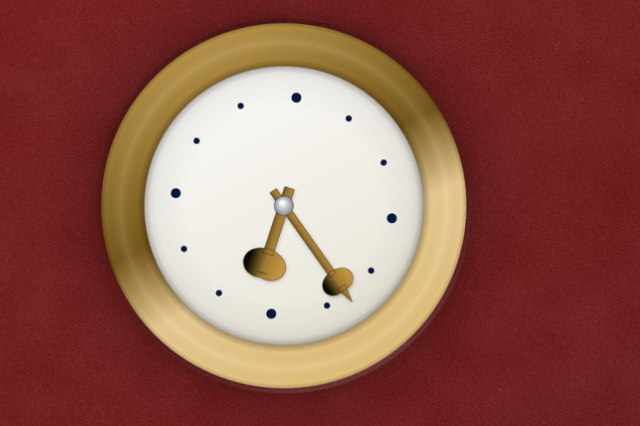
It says 6 h 23 min
